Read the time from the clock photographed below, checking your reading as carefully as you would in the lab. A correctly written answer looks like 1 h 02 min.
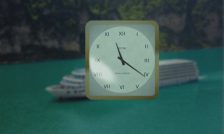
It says 11 h 21 min
